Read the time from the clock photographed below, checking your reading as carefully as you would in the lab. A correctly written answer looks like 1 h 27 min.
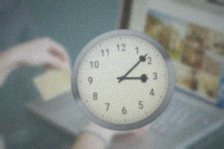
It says 3 h 08 min
